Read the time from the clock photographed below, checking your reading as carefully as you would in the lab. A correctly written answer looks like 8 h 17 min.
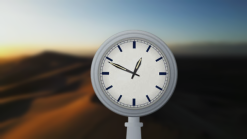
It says 12 h 49 min
